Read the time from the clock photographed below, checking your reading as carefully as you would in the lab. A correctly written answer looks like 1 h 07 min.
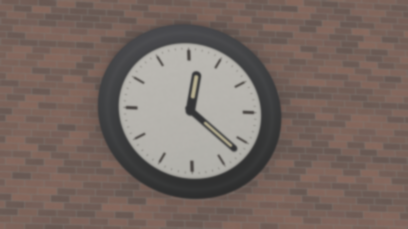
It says 12 h 22 min
